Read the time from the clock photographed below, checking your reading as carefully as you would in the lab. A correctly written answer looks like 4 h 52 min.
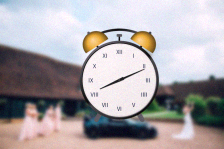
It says 8 h 11 min
